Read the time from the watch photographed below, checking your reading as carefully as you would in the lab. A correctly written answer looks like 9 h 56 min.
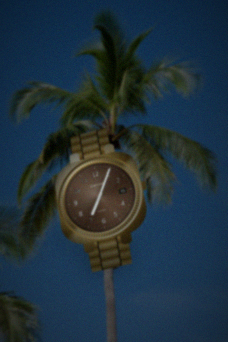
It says 7 h 05 min
